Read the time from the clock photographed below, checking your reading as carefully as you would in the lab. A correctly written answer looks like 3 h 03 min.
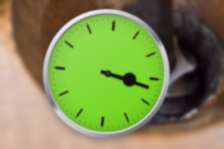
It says 3 h 17 min
